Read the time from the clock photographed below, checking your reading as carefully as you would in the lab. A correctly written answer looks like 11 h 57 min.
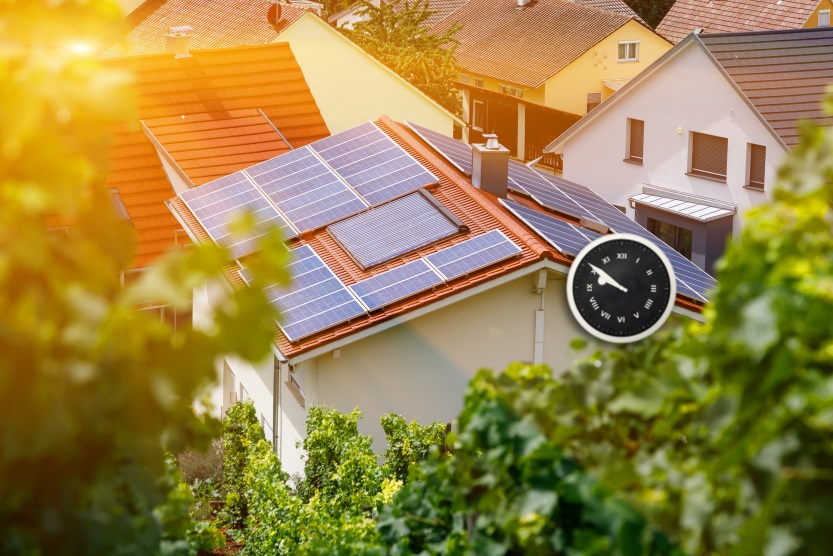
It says 9 h 51 min
